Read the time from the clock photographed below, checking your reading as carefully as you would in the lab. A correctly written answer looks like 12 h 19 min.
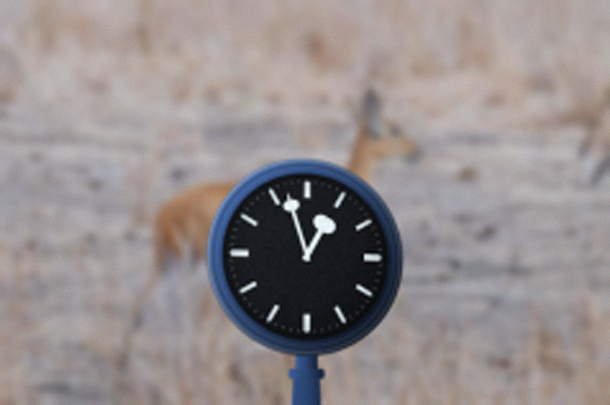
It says 12 h 57 min
